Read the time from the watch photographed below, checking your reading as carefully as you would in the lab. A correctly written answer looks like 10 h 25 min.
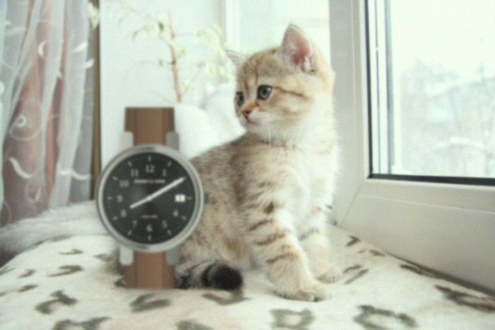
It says 8 h 10 min
